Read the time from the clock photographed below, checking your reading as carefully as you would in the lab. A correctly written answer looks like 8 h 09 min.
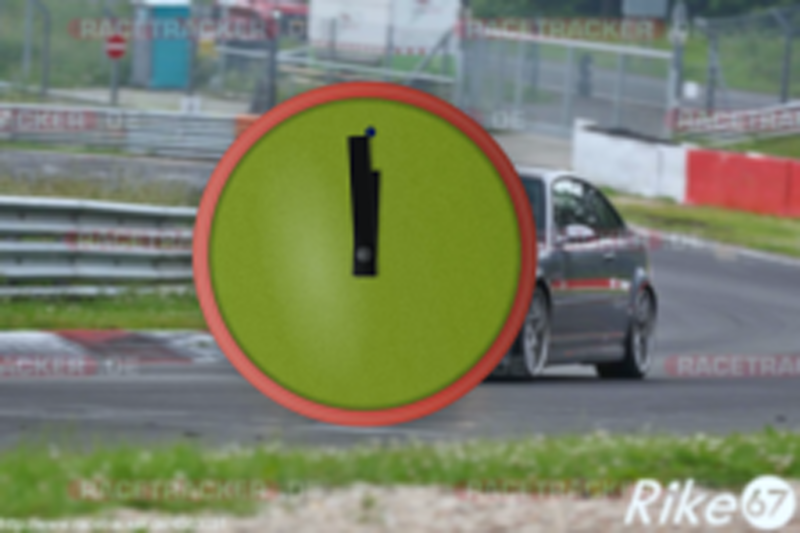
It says 11 h 59 min
